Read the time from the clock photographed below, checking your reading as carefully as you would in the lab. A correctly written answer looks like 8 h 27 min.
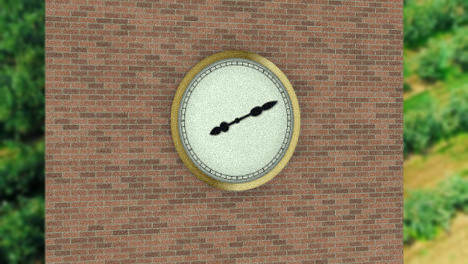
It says 8 h 11 min
